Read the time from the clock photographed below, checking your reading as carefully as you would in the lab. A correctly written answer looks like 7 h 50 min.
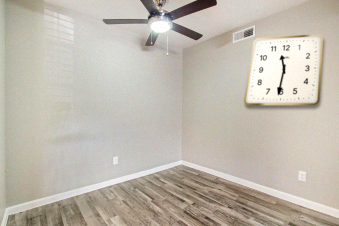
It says 11 h 31 min
